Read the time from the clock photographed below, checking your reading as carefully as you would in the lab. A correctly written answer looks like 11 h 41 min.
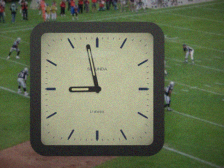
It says 8 h 58 min
